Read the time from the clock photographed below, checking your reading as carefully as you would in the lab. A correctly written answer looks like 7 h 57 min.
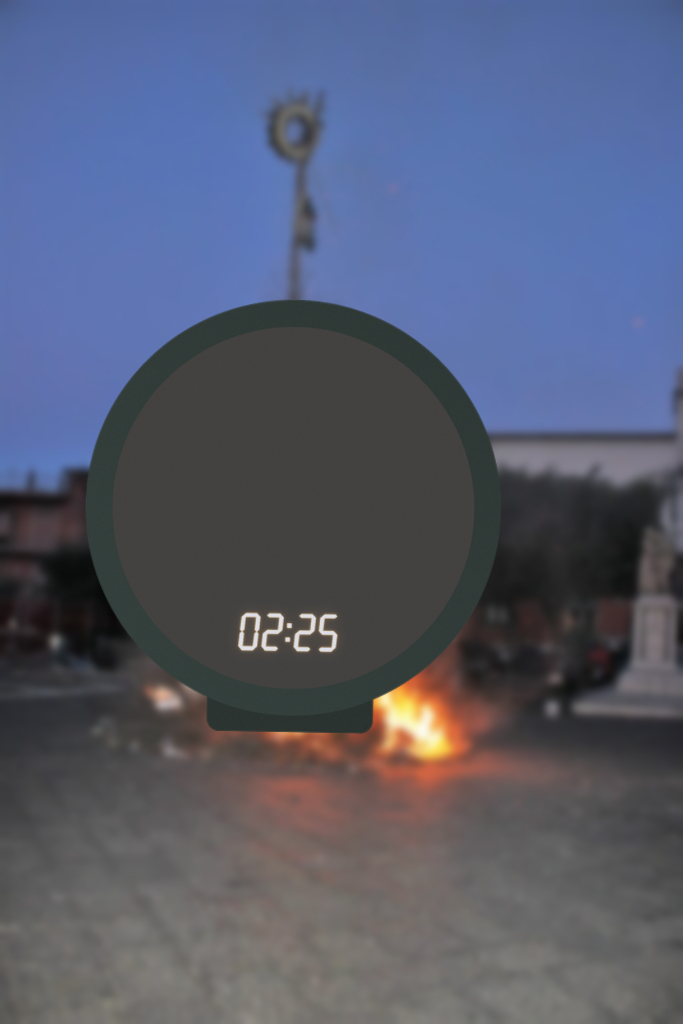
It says 2 h 25 min
